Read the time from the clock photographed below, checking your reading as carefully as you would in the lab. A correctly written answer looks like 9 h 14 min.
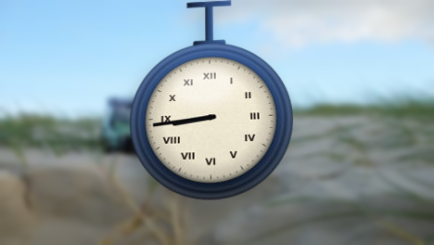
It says 8 h 44 min
